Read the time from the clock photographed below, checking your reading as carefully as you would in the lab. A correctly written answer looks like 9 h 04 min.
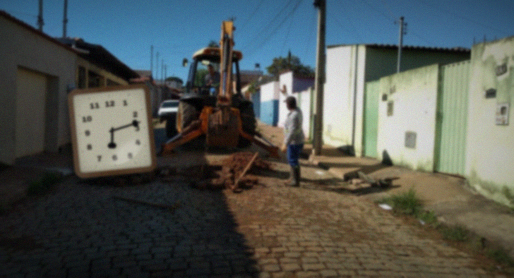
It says 6 h 13 min
